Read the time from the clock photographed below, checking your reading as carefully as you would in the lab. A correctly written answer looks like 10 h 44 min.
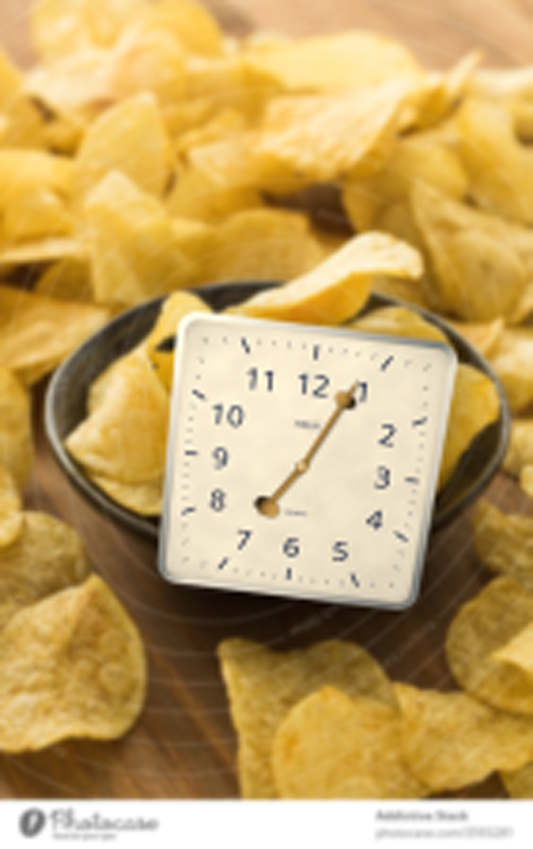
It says 7 h 04 min
